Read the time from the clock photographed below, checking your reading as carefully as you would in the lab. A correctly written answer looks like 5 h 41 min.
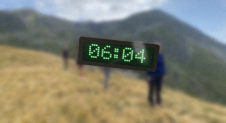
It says 6 h 04 min
